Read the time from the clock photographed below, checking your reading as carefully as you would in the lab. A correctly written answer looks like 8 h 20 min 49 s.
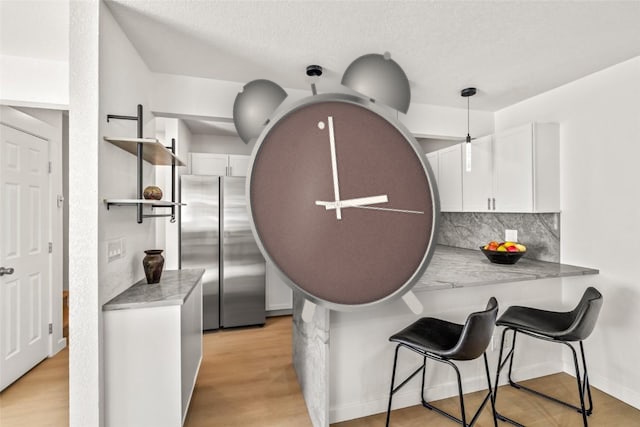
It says 3 h 01 min 17 s
